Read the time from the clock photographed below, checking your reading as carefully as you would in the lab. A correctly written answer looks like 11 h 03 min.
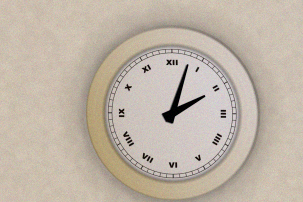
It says 2 h 03 min
